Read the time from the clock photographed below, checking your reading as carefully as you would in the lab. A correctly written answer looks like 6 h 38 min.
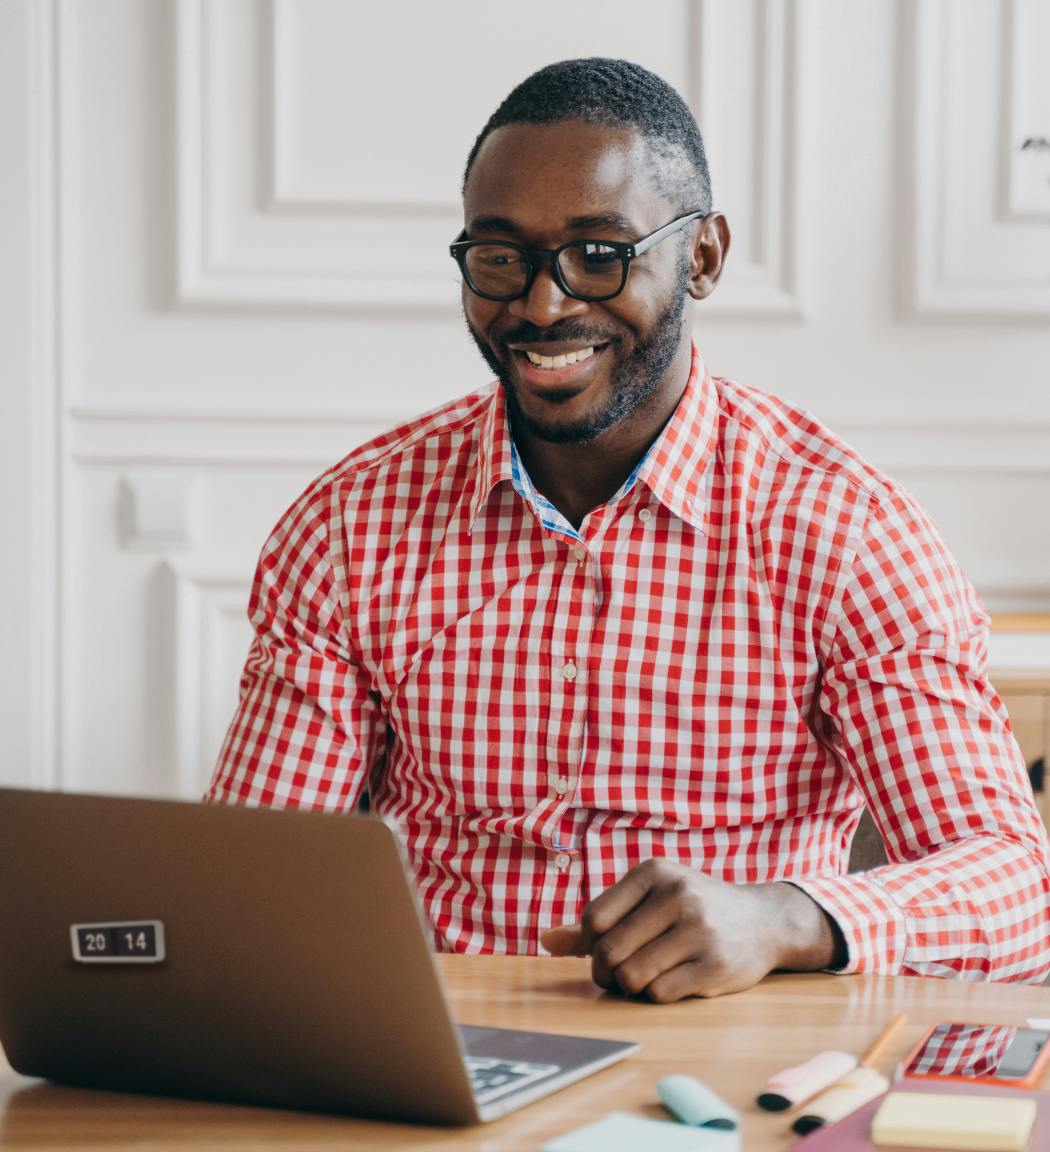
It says 20 h 14 min
